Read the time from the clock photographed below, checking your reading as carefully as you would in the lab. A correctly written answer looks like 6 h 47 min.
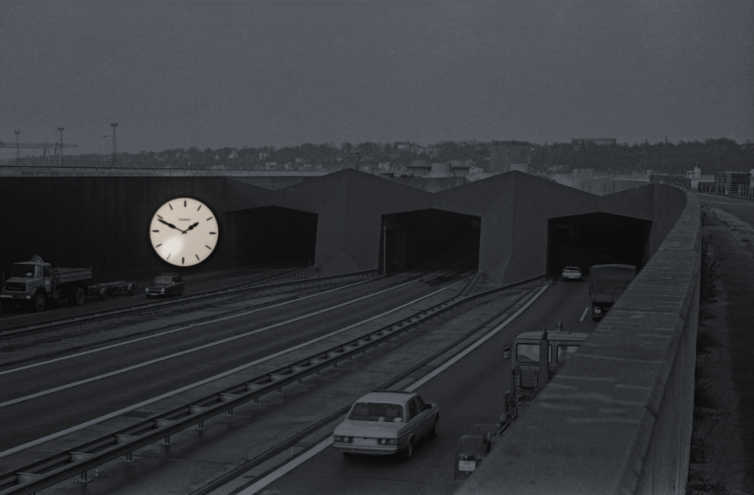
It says 1 h 49 min
